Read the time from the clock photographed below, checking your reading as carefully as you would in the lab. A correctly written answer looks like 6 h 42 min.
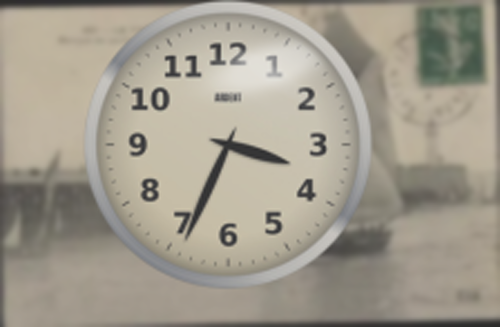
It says 3 h 34 min
